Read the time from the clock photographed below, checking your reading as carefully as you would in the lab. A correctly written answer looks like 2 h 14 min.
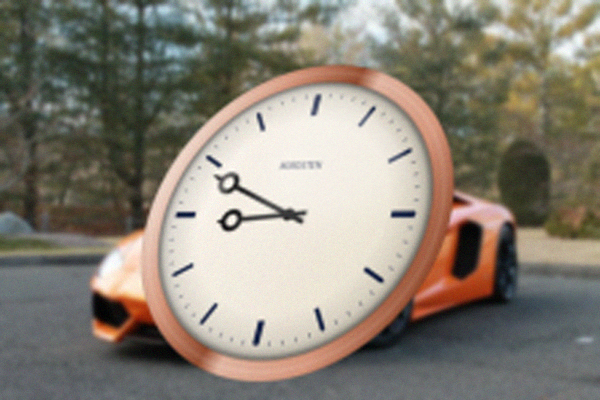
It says 8 h 49 min
